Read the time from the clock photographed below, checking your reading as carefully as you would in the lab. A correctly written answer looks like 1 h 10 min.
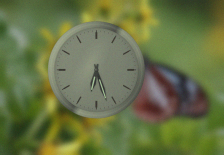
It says 6 h 27 min
